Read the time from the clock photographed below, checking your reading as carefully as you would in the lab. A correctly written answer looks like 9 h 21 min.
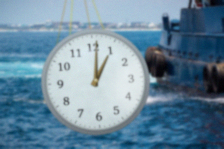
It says 1 h 01 min
